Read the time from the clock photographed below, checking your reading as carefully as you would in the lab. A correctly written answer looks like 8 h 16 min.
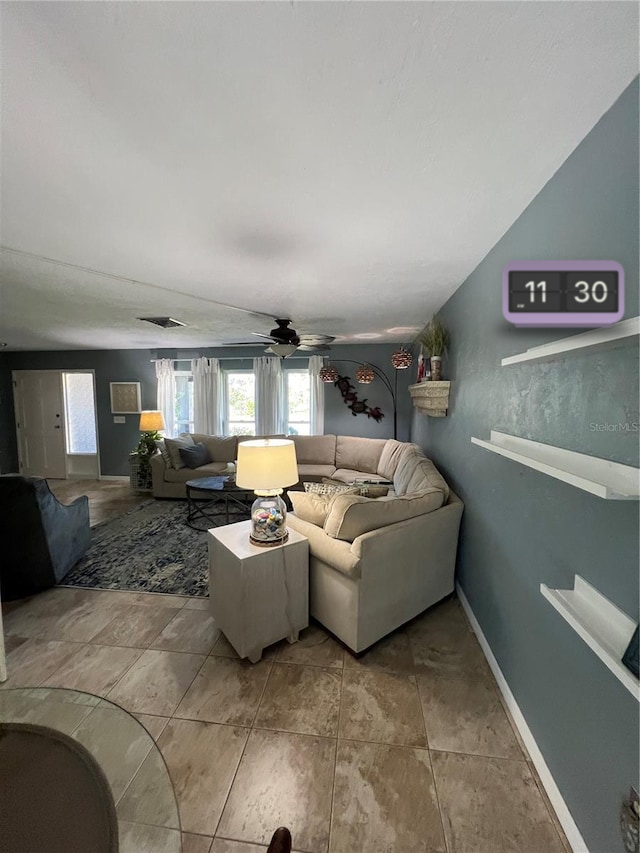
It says 11 h 30 min
